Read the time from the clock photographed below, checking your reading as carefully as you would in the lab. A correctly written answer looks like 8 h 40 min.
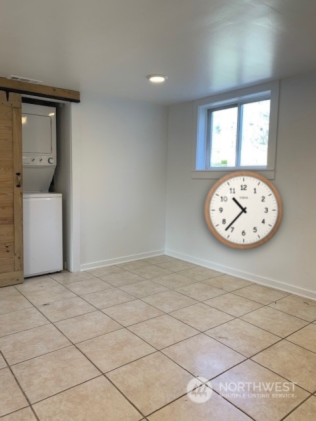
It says 10 h 37 min
